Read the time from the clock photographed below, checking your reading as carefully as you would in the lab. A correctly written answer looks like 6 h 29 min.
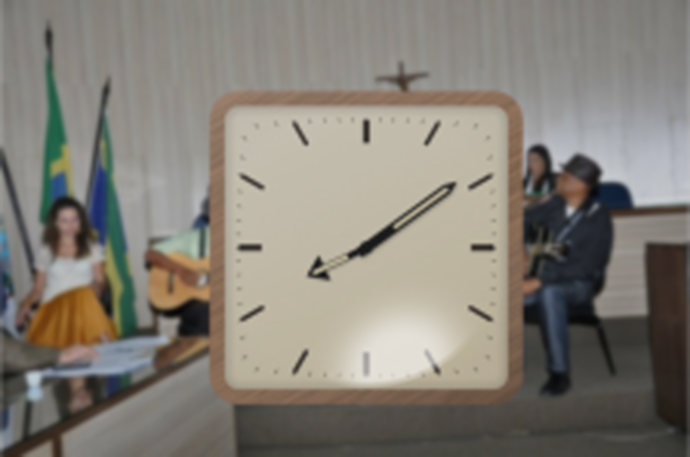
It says 8 h 09 min
